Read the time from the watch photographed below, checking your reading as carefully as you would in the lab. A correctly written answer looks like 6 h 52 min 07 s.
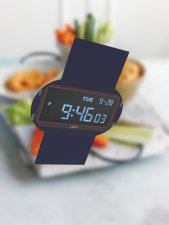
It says 9 h 46 min 03 s
